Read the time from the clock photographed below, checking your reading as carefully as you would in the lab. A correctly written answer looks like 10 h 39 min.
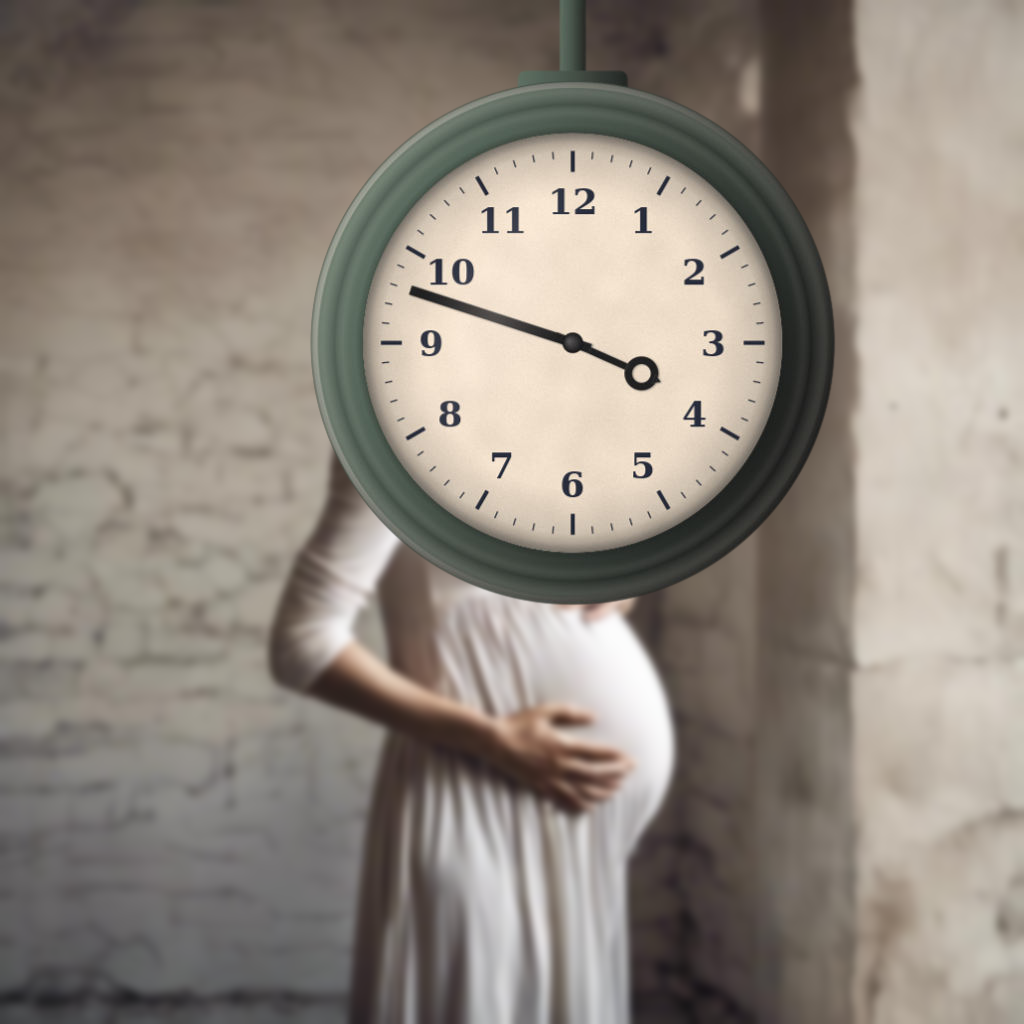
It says 3 h 48 min
